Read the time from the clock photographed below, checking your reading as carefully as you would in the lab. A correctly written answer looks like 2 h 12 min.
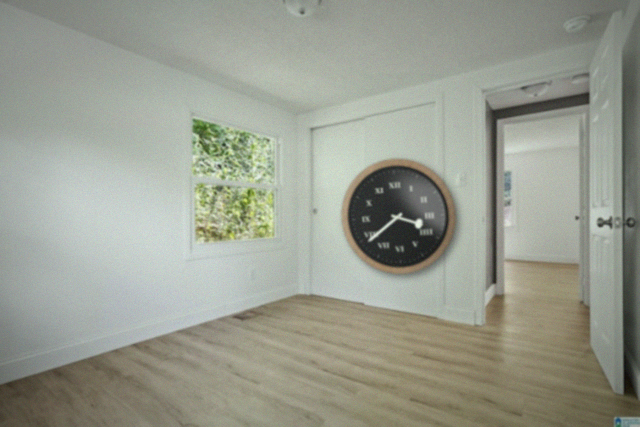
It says 3 h 39 min
